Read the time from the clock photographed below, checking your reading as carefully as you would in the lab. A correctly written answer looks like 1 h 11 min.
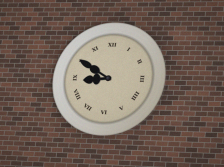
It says 8 h 50 min
